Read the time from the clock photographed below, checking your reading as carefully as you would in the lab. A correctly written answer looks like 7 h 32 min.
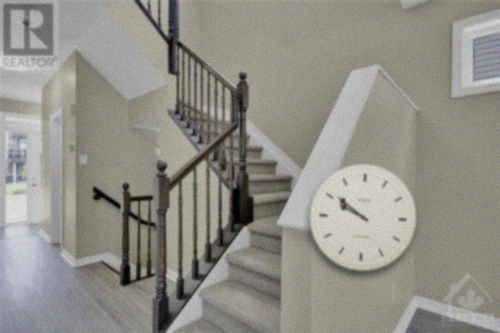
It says 9 h 51 min
